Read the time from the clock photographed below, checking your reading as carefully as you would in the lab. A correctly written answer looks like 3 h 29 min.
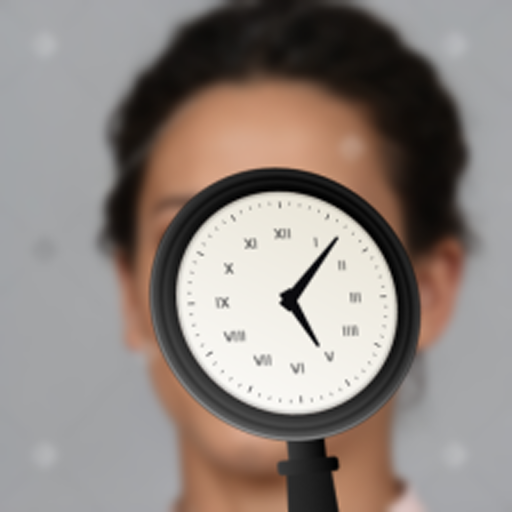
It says 5 h 07 min
